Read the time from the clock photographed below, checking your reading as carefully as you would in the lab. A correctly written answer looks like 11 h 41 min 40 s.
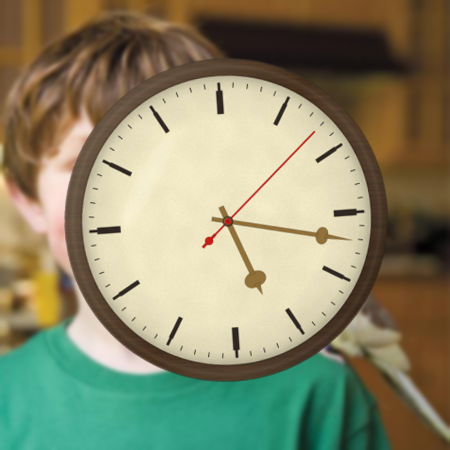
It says 5 h 17 min 08 s
